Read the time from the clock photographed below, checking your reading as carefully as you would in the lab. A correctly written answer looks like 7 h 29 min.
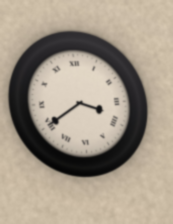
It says 3 h 40 min
